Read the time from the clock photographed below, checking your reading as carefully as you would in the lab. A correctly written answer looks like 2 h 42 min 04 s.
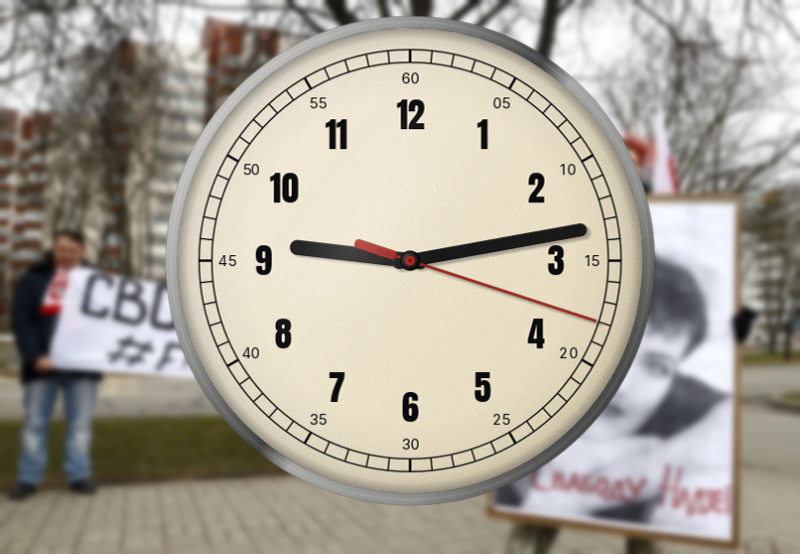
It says 9 h 13 min 18 s
